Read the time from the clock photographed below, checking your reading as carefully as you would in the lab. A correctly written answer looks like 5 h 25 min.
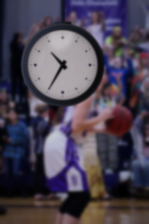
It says 10 h 35 min
